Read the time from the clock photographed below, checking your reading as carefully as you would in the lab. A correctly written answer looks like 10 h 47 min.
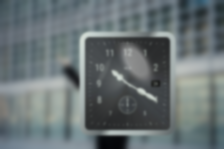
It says 10 h 20 min
